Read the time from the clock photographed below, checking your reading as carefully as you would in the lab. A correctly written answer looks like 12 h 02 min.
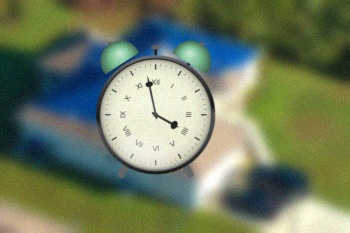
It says 3 h 58 min
